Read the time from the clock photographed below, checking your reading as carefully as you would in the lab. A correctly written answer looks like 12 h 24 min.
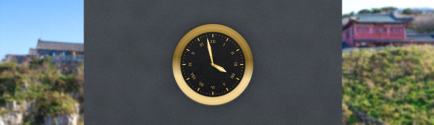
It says 3 h 58 min
